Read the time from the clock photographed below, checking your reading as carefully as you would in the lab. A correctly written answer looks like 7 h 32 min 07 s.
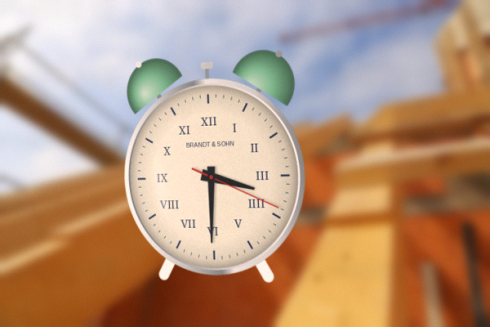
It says 3 h 30 min 19 s
